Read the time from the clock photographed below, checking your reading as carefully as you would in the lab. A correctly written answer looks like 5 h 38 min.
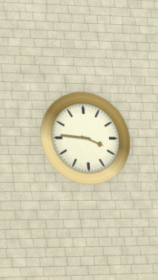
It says 3 h 46 min
